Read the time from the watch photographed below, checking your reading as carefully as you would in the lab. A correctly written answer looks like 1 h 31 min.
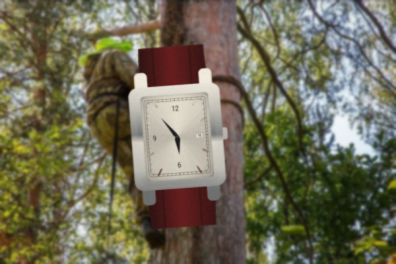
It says 5 h 54 min
